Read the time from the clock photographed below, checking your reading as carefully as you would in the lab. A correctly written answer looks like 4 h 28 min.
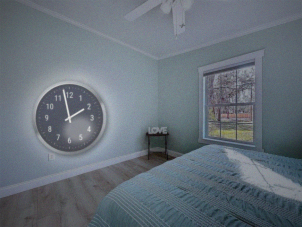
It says 1 h 58 min
